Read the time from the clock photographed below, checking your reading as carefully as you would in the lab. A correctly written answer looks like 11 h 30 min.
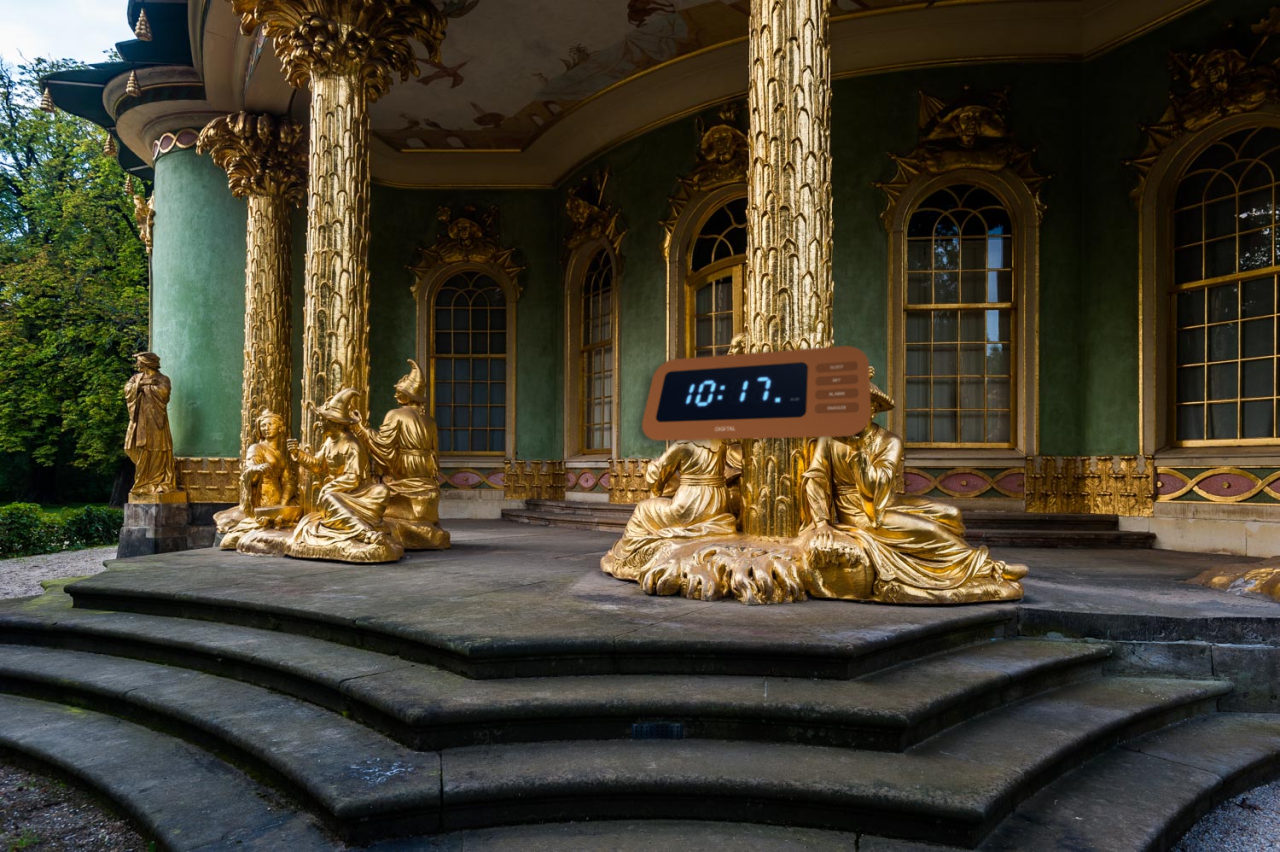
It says 10 h 17 min
